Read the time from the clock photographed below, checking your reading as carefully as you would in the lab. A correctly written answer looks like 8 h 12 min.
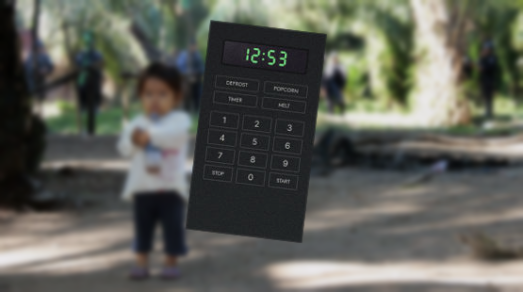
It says 12 h 53 min
